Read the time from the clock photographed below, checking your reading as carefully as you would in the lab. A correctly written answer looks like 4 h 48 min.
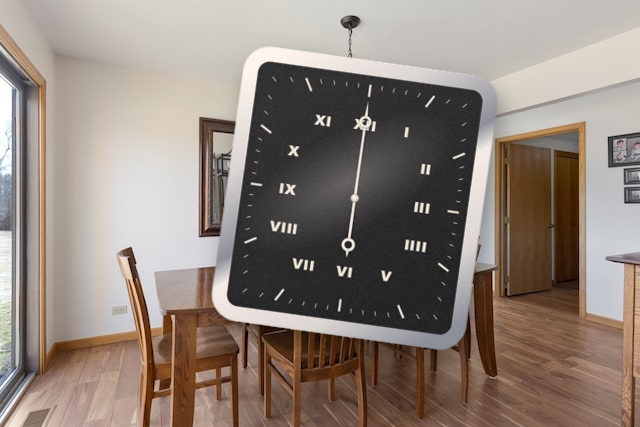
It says 6 h 00 min
